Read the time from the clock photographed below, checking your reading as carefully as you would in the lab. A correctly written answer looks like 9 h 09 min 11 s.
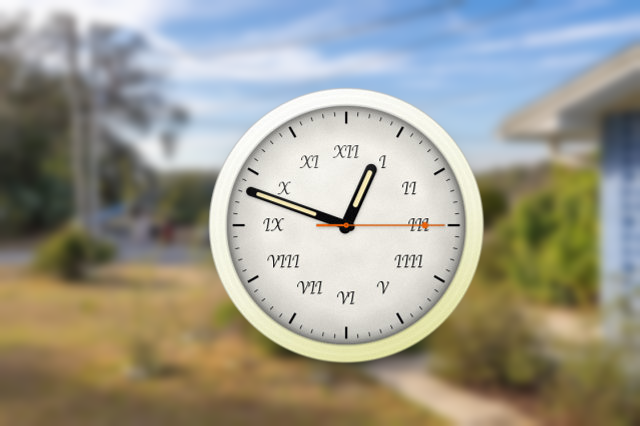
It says 12 h 48 min 15 s
